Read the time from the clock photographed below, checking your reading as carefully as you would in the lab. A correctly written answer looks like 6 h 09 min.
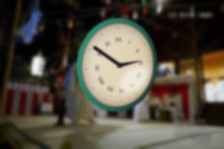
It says 2 h 51 min
